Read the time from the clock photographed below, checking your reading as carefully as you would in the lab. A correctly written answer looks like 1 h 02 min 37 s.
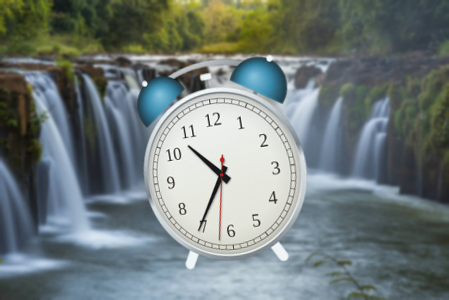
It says 10 h 35 min 32 s
